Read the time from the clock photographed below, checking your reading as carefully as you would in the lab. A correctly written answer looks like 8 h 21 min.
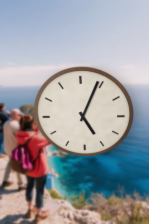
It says 5 h 04 min
